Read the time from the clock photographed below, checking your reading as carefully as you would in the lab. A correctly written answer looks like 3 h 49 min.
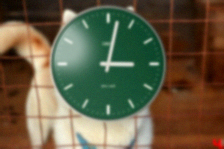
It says 3 h 02 min
